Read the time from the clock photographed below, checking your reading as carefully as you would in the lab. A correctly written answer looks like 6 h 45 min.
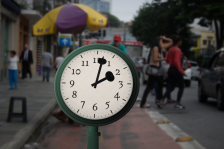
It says 2 h 02 min
